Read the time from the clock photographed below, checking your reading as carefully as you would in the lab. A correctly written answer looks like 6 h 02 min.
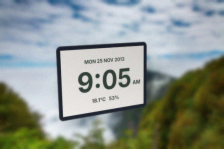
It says 9 h 05 min
